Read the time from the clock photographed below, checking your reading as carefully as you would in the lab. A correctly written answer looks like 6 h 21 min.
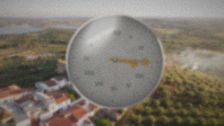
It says 3 h 15 min
